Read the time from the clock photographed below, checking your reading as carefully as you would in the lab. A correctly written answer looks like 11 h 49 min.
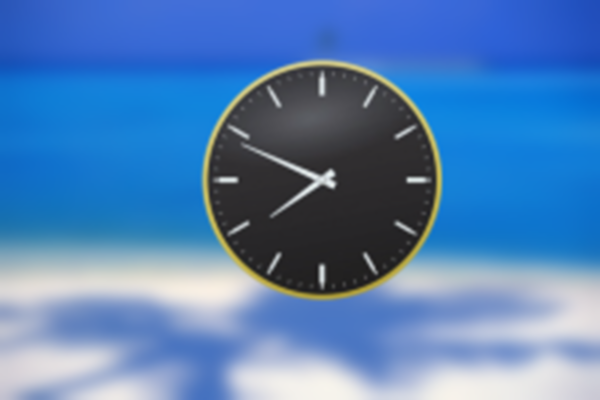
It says 7 h 49 min
